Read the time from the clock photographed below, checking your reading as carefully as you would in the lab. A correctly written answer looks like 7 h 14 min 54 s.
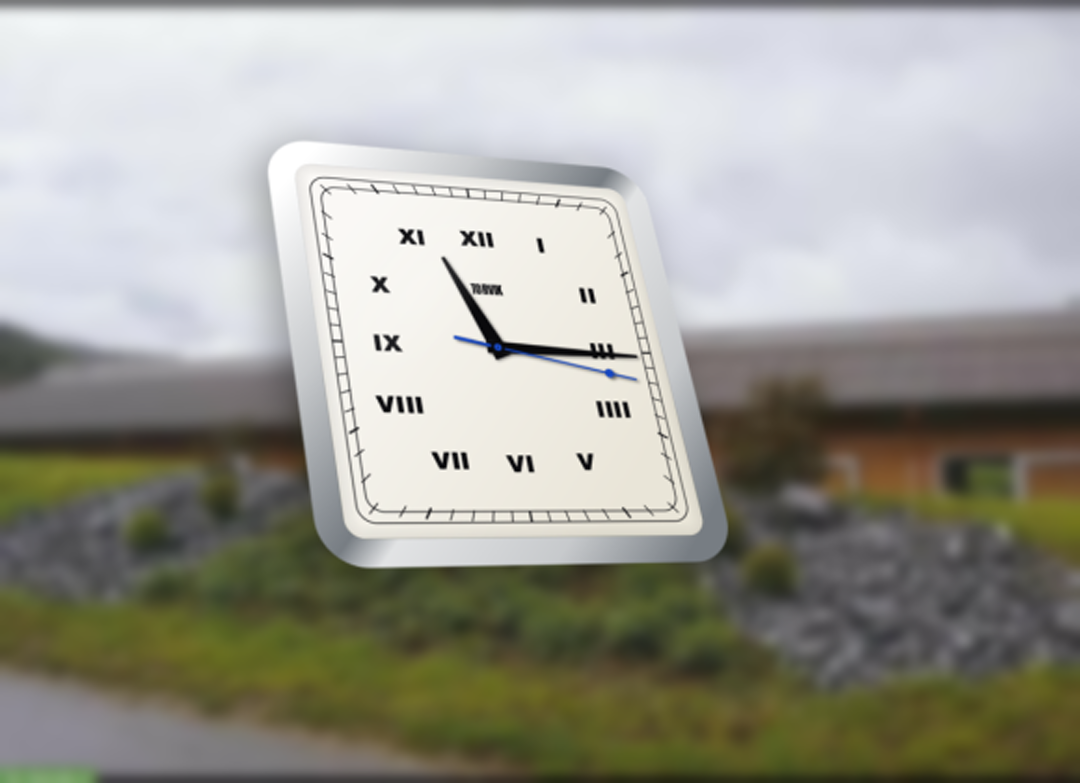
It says 11 h 15 min 17 s
